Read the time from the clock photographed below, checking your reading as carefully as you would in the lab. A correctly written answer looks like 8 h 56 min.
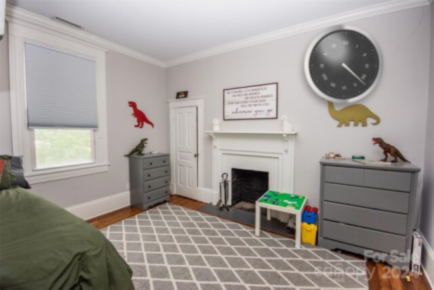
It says 4 h 22 min
